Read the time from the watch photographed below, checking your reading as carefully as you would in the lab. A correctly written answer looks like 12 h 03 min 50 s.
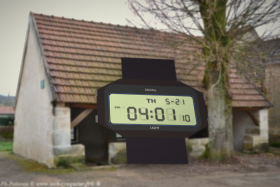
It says 4 h 01 min 10 s
